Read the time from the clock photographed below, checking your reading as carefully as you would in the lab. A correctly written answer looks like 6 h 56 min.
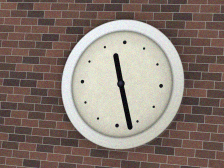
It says 11 h 27 min
